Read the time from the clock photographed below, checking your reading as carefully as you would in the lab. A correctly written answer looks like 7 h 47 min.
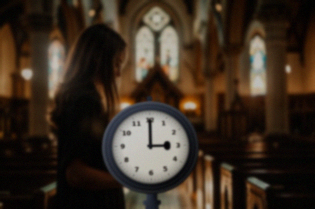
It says 3 h 00 min
